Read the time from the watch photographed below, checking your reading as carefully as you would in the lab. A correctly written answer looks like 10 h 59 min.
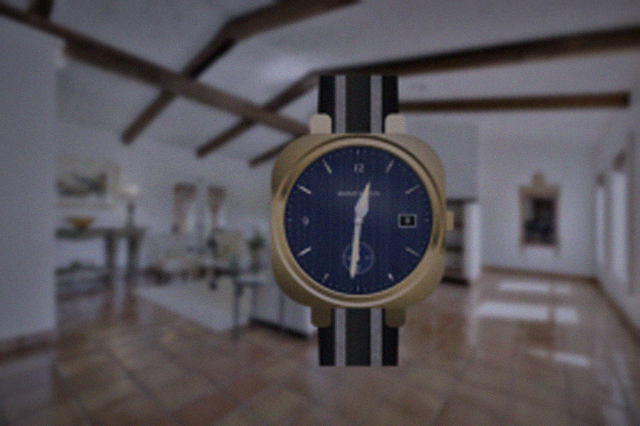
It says 12 h 31 min
